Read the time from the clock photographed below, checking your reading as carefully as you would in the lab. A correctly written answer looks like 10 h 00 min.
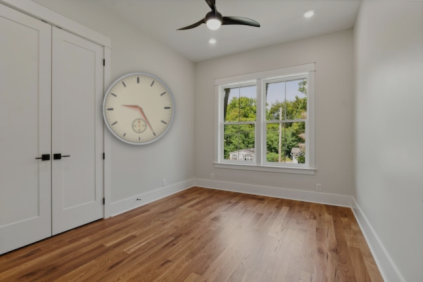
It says 9 h 25 min
